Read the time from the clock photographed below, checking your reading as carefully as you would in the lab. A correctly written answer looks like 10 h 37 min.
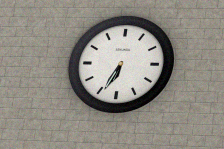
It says 6 h 34 min
